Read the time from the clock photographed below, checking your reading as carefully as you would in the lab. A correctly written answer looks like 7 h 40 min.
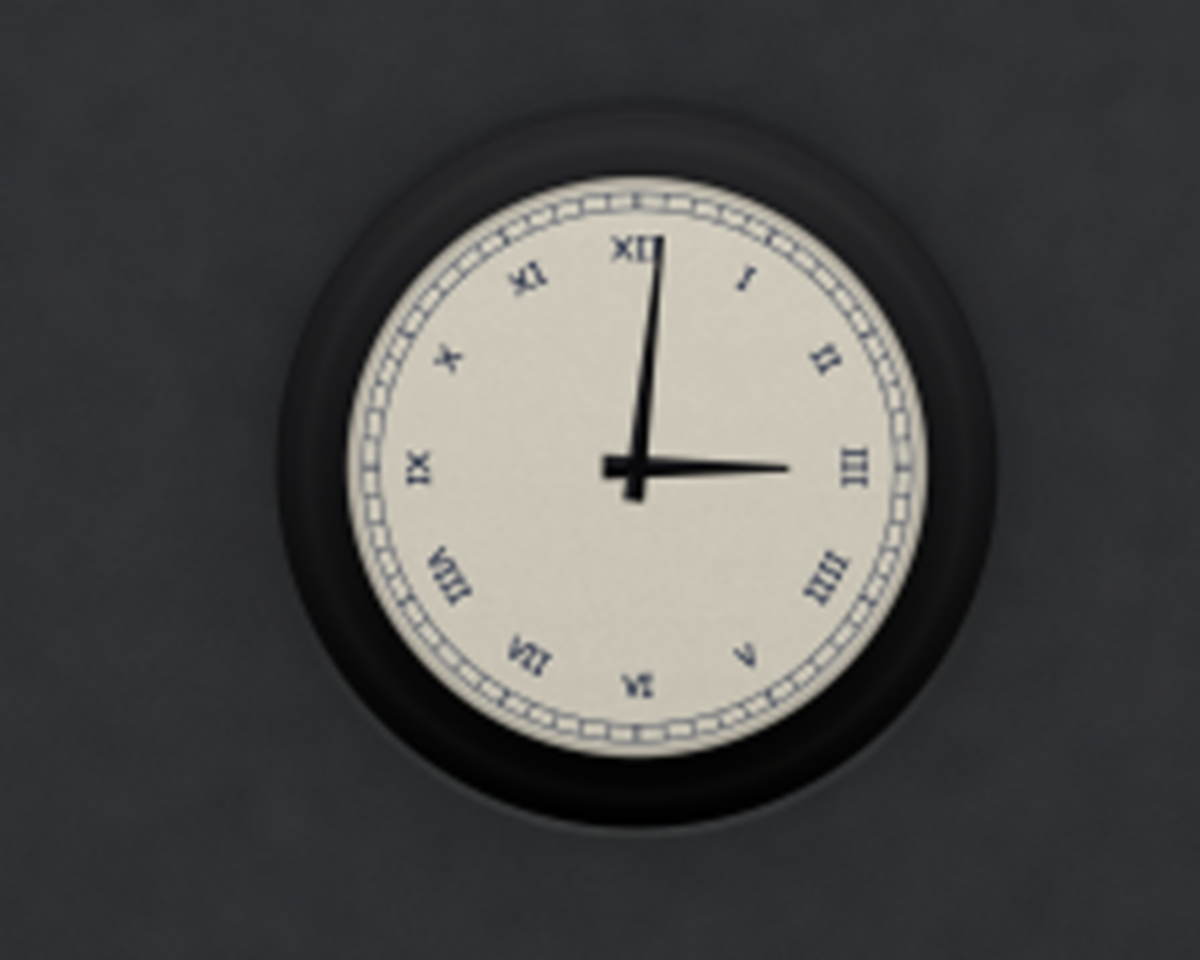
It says 3 h 01 min
